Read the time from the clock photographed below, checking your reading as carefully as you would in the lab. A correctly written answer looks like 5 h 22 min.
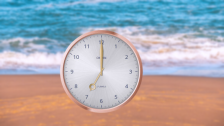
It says 7 h 00 min
